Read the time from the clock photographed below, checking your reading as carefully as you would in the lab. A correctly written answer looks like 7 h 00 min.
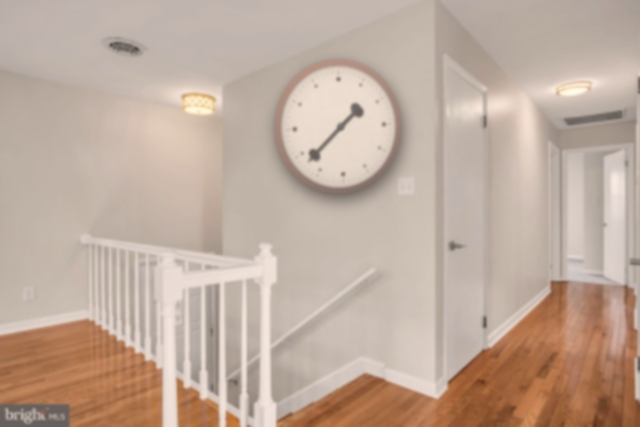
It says 1 h 38 min
